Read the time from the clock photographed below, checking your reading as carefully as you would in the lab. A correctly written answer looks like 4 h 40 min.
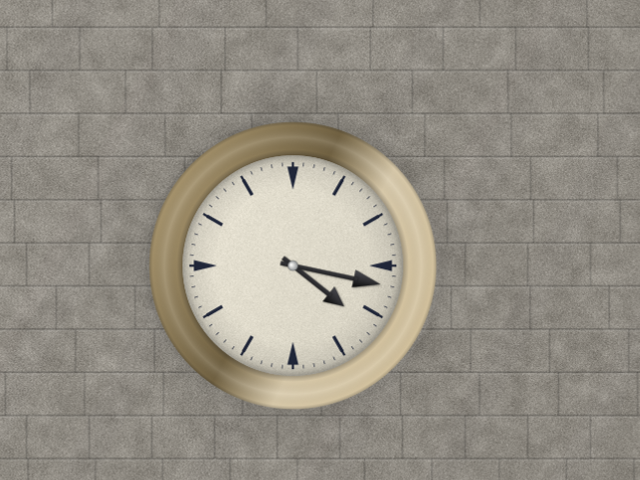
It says 4 h 17 min
